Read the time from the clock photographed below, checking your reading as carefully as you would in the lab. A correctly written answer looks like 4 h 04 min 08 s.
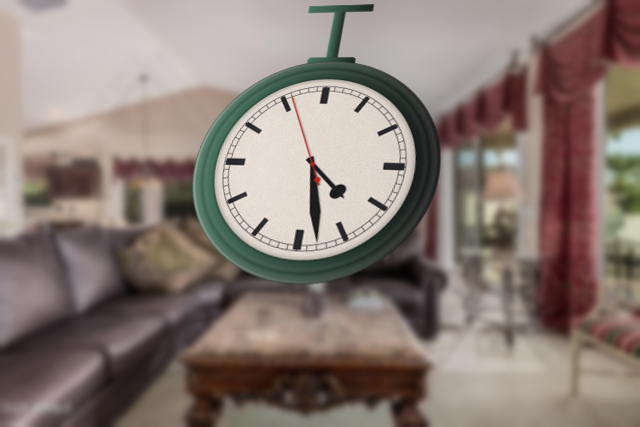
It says 4 h 27 min 56 s
